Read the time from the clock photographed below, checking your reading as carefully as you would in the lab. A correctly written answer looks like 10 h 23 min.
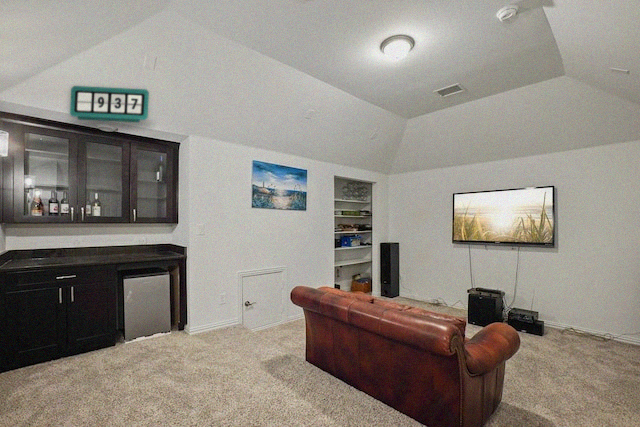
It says 9 h 37 min
